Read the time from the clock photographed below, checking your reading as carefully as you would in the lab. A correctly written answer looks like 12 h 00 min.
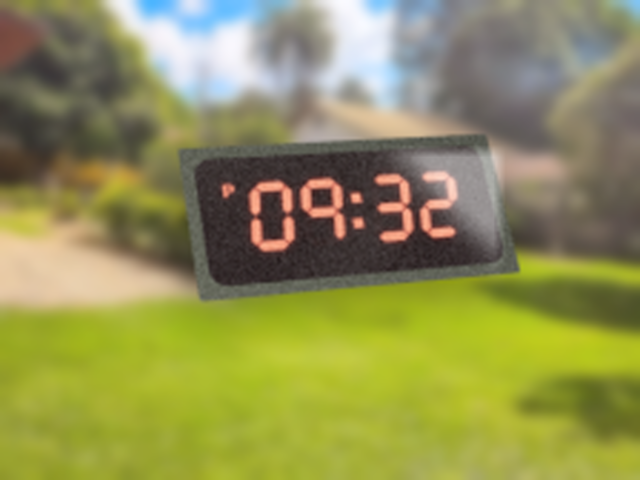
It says 9 h 32 min
